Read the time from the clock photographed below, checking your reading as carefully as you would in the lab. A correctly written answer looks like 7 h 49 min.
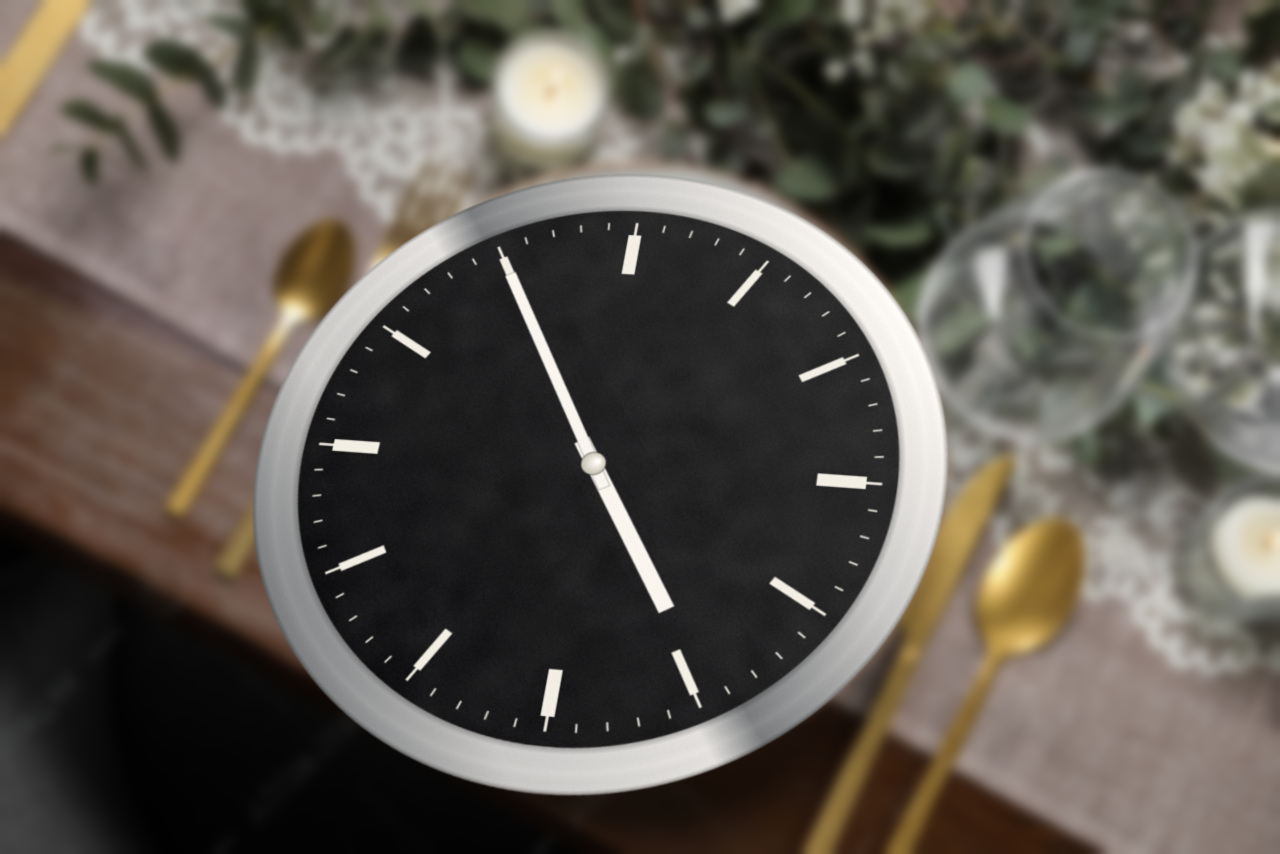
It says 4 h 55 min
